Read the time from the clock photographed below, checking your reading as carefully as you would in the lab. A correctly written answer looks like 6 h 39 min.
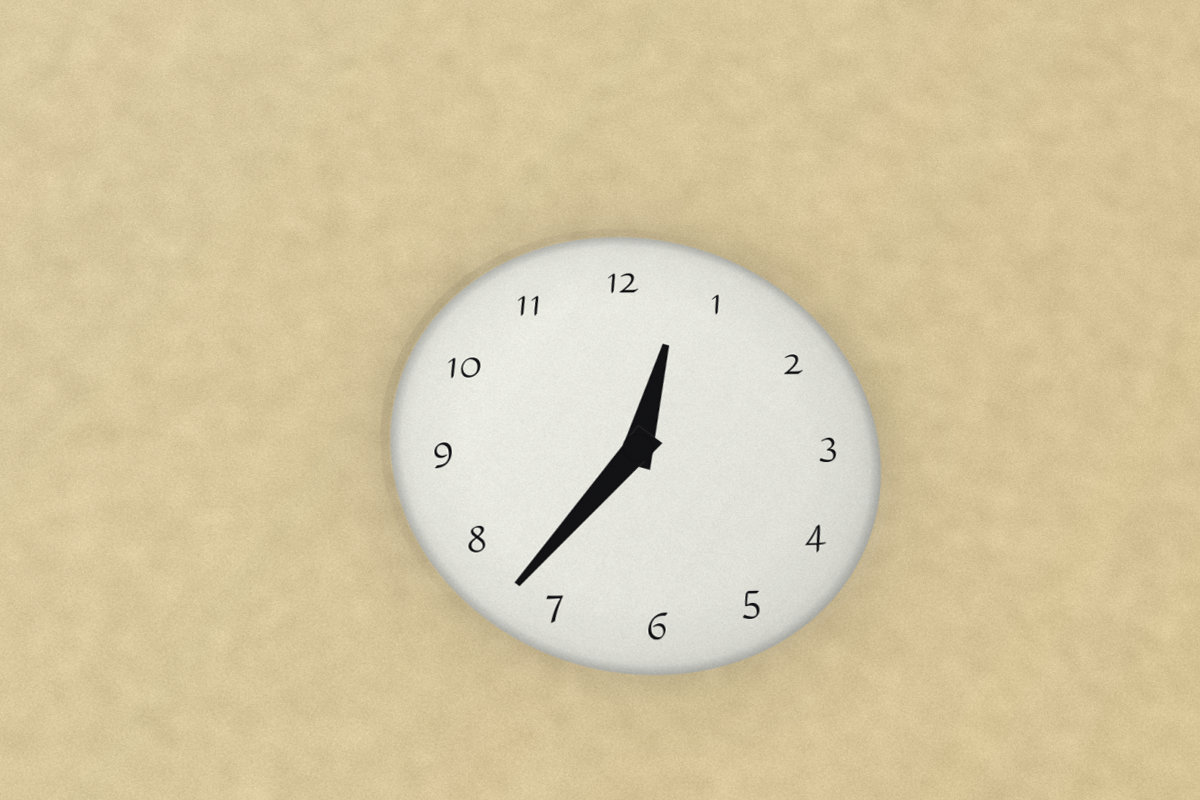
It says 12 h 37 min
